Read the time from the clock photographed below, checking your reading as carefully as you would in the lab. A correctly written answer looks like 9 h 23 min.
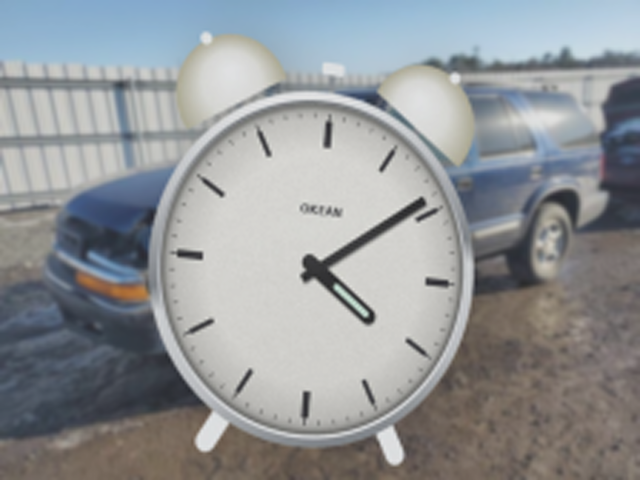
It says 4 h 09 min
